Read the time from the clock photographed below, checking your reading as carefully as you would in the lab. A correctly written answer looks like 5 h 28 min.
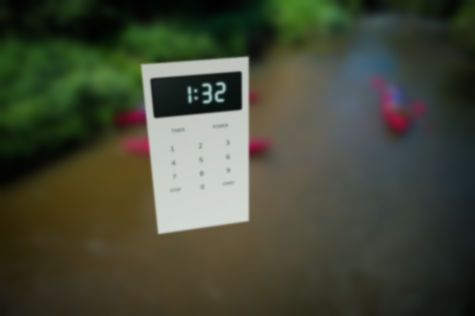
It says 1 h 32 min
